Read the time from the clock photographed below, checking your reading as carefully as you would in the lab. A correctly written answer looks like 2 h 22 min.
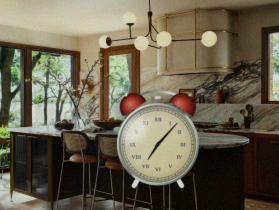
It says 7 h 07 min
